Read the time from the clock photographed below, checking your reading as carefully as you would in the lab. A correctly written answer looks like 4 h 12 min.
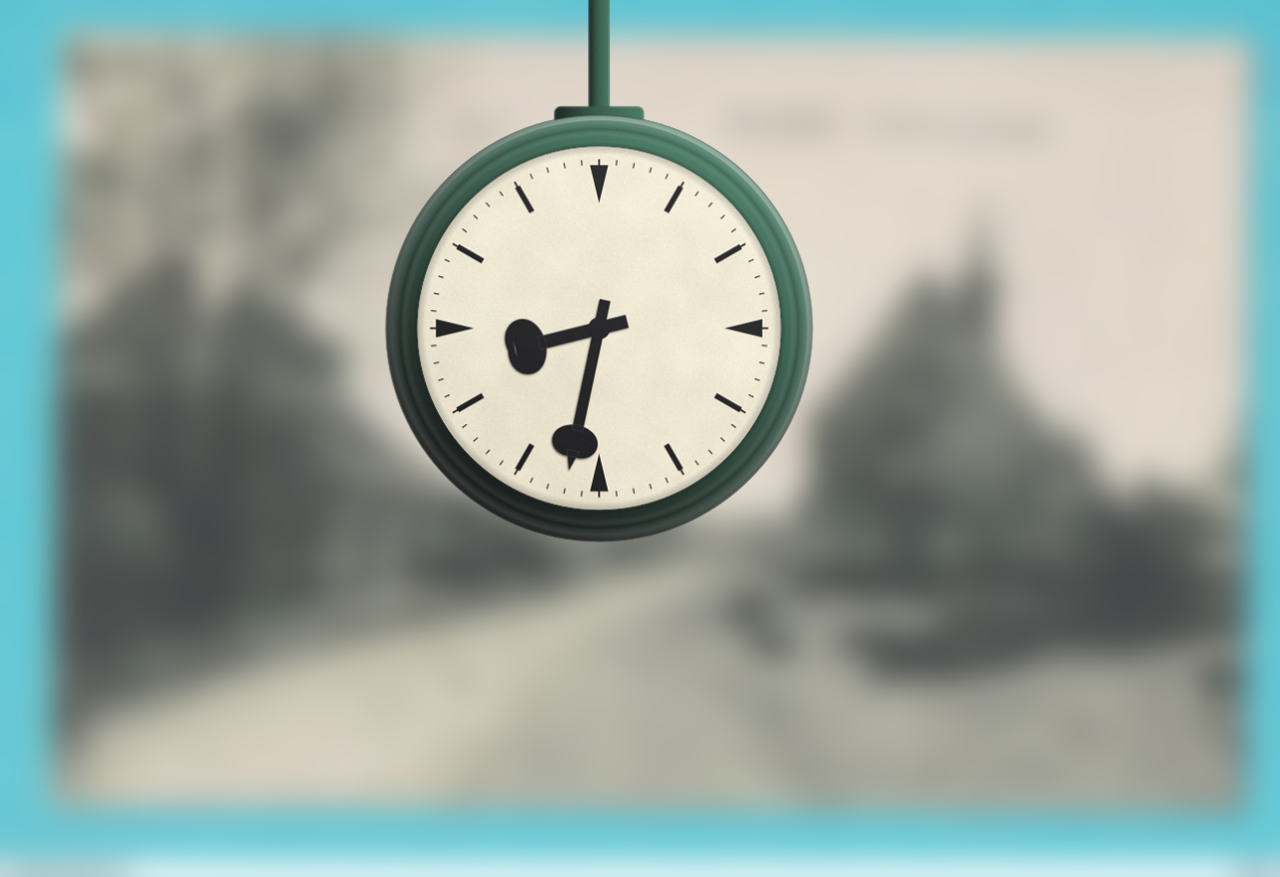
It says 8 h 32 min
